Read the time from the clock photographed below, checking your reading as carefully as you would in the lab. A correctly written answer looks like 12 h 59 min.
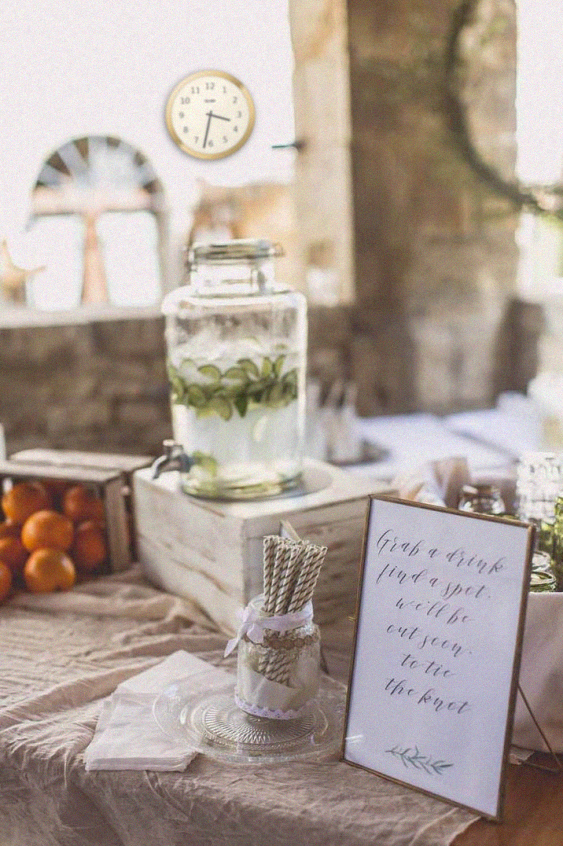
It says 3 h 32 min
